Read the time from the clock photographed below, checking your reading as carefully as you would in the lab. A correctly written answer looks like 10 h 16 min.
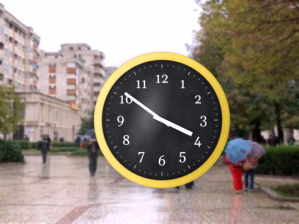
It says 3 h 51 min
